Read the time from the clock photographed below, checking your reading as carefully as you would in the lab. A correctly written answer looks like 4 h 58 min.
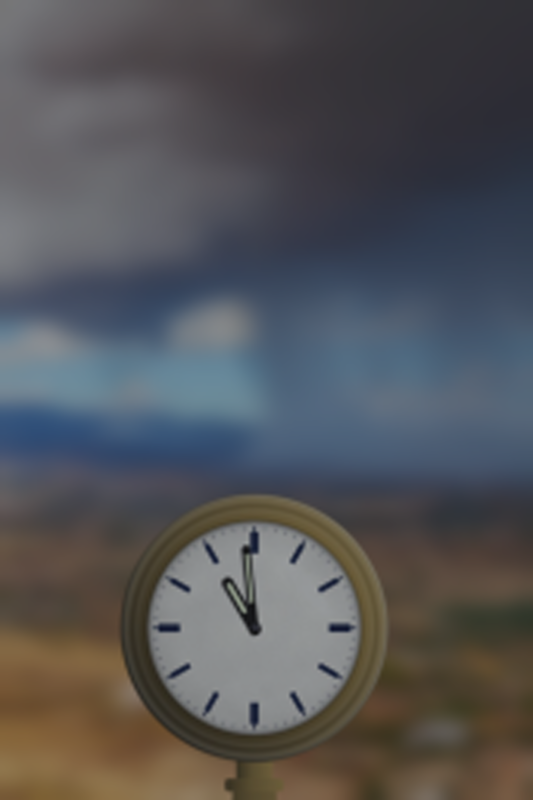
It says 10 h 59 min
